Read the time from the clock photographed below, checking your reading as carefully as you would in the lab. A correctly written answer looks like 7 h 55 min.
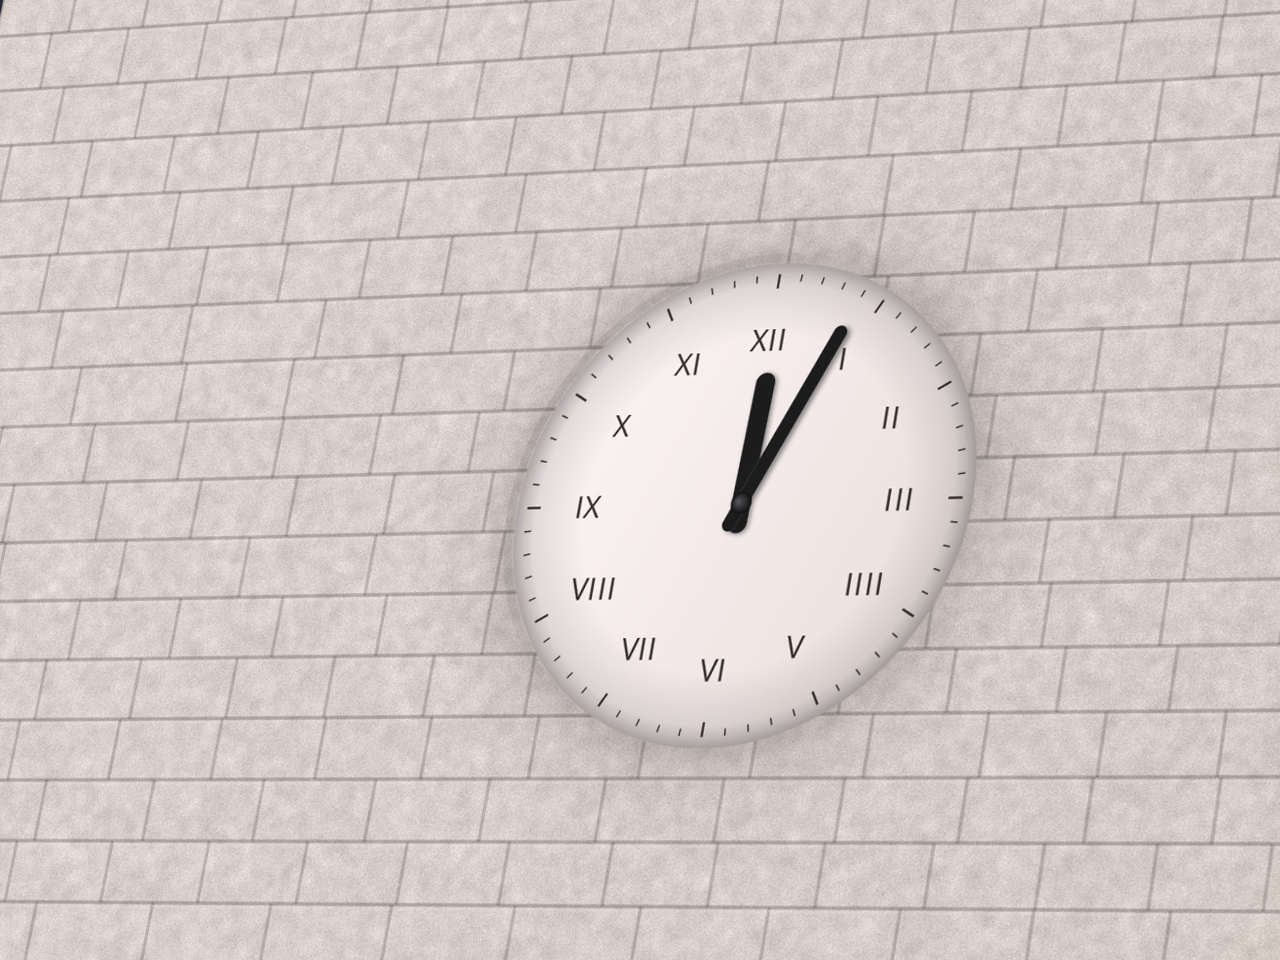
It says 12 h 04 min
